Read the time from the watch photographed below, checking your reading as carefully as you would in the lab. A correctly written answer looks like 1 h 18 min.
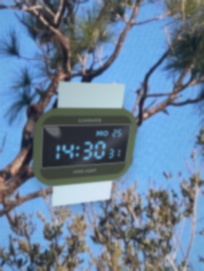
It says 14 h 30 min
